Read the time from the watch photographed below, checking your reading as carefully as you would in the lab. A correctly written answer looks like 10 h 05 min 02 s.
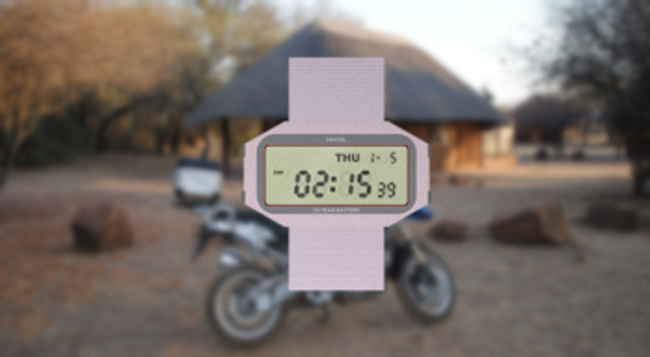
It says 2 h 15 min 39 s
